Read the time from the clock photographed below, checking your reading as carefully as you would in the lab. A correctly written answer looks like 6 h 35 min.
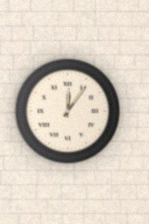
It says 12 h 06 min
